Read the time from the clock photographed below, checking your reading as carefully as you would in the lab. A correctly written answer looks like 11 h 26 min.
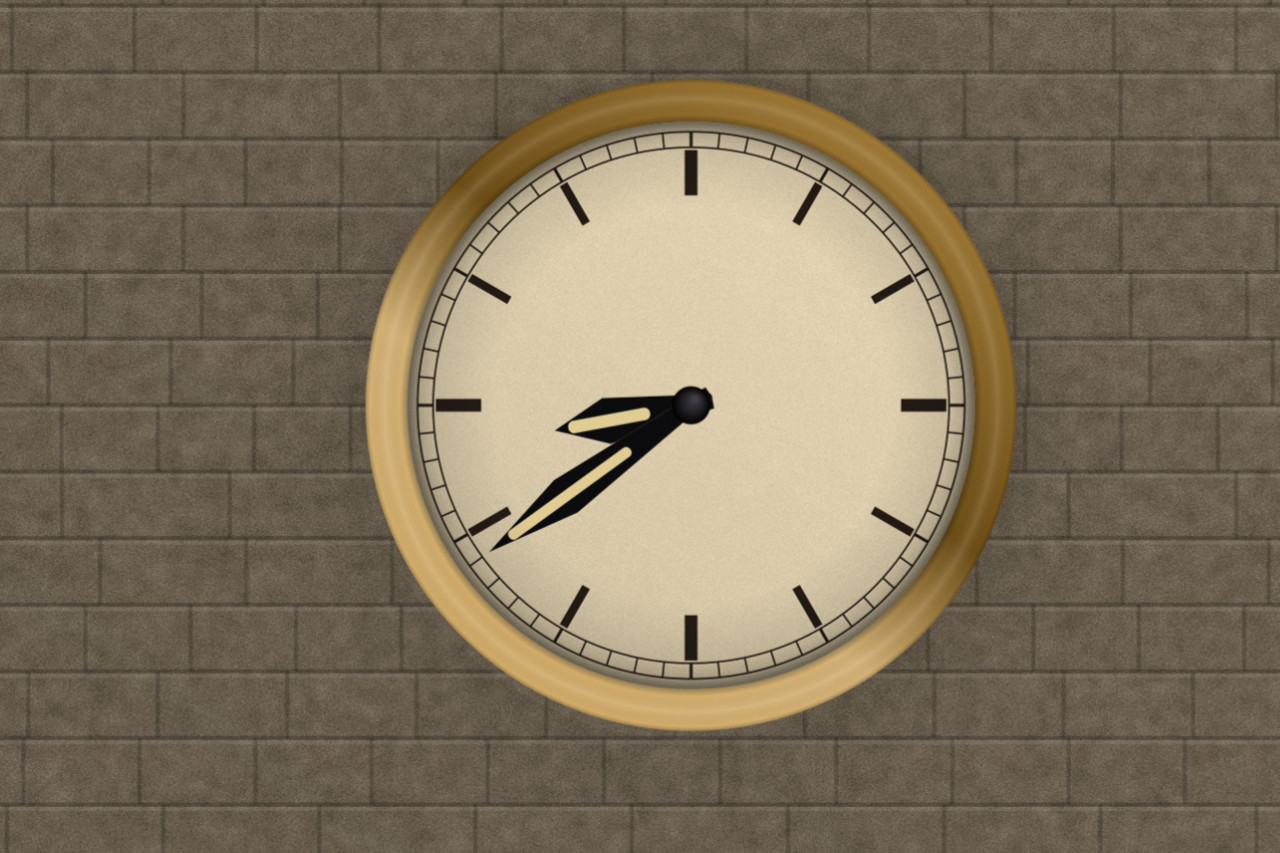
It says 8 h 39 min
